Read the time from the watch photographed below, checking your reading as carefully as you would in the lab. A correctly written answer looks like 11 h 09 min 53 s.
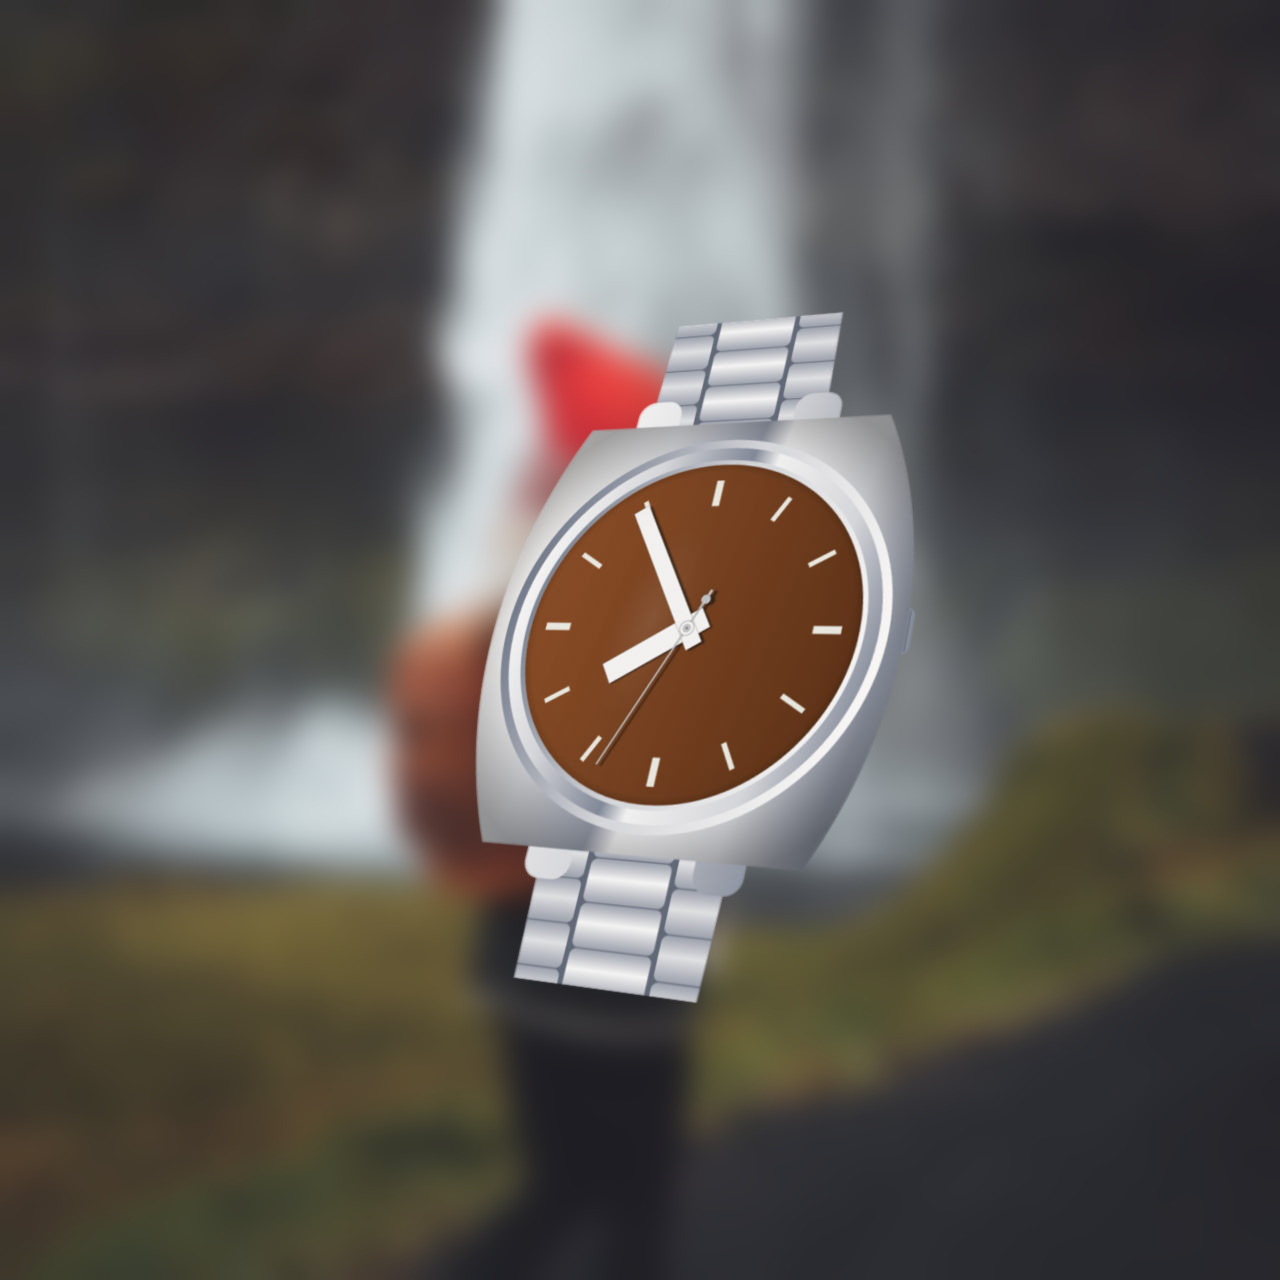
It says 7 h 54 min 34 s
